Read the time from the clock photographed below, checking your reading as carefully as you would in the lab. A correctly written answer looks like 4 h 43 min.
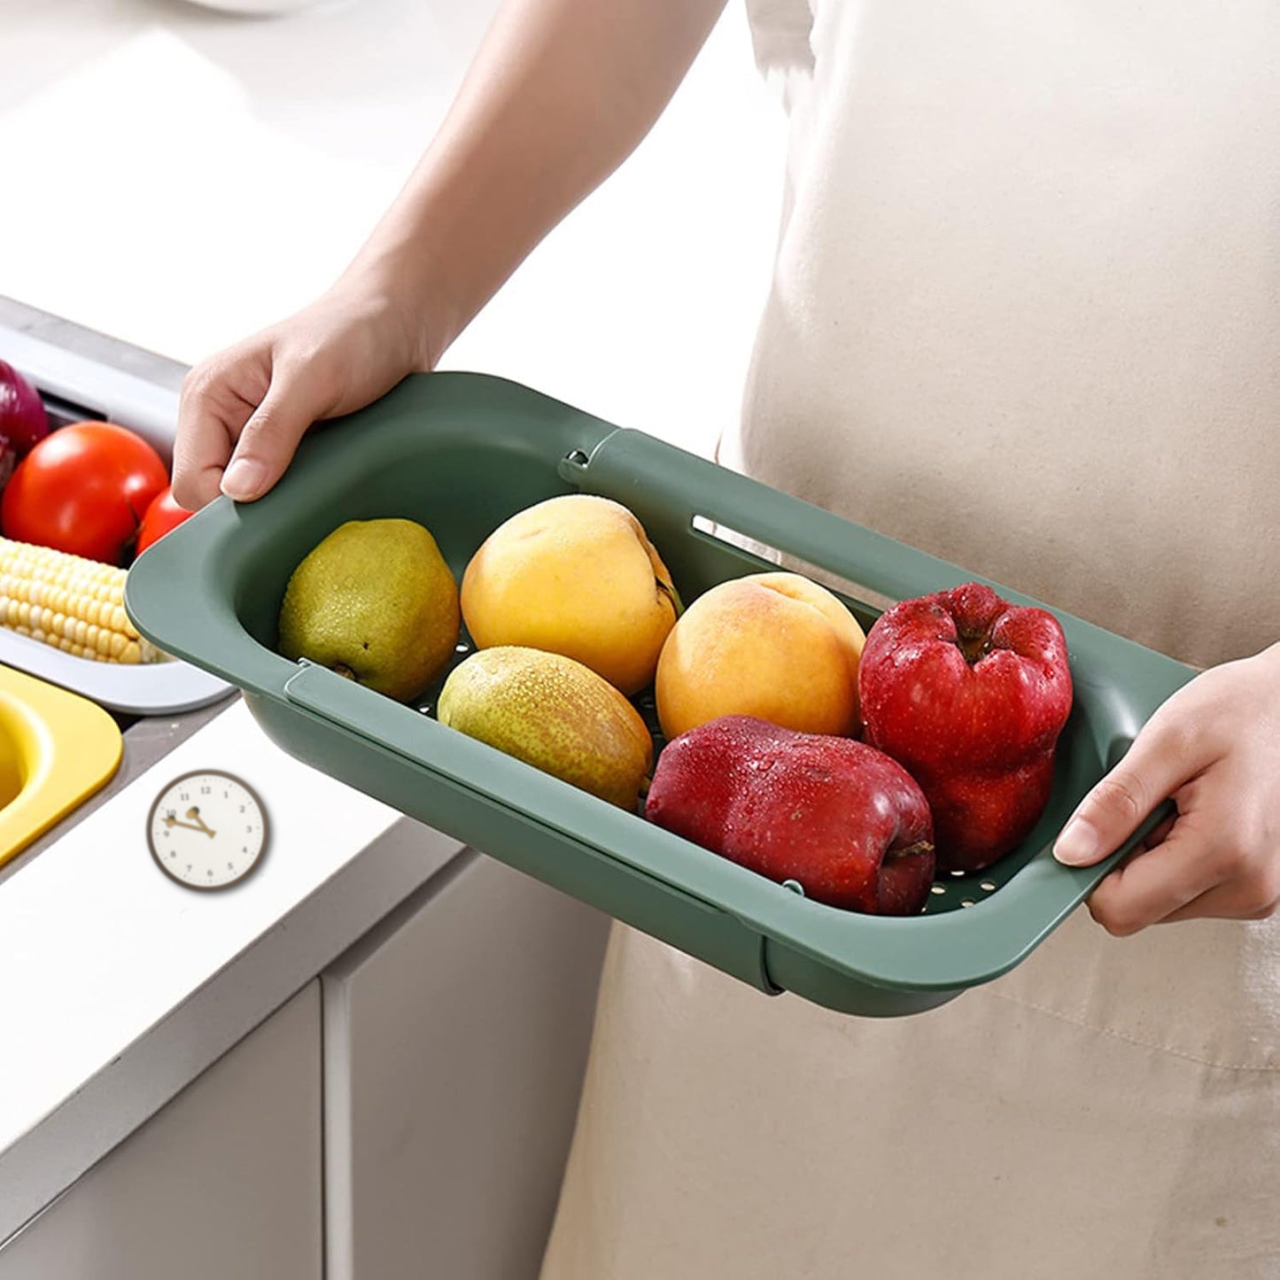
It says 10 h 48 min
